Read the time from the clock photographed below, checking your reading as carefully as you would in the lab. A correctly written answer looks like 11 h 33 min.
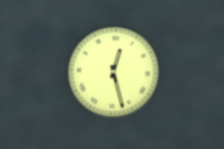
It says 12 h 27 min
